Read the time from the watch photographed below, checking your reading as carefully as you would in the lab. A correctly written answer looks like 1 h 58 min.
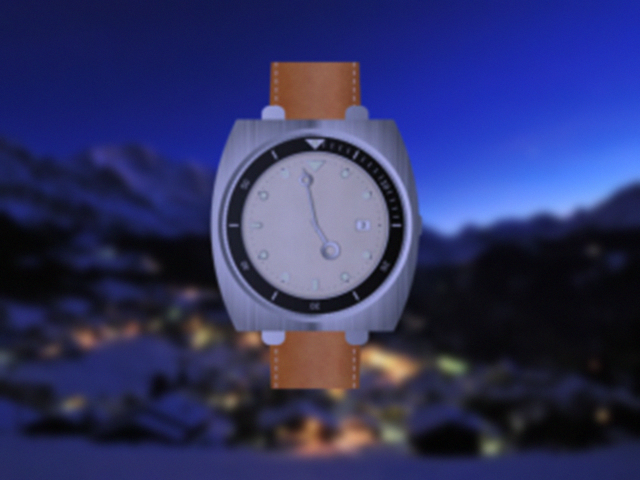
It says 4 h 58 min
